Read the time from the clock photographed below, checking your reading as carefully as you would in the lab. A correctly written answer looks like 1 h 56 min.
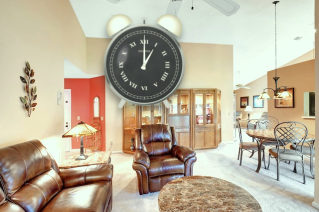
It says 1 h 00 min
